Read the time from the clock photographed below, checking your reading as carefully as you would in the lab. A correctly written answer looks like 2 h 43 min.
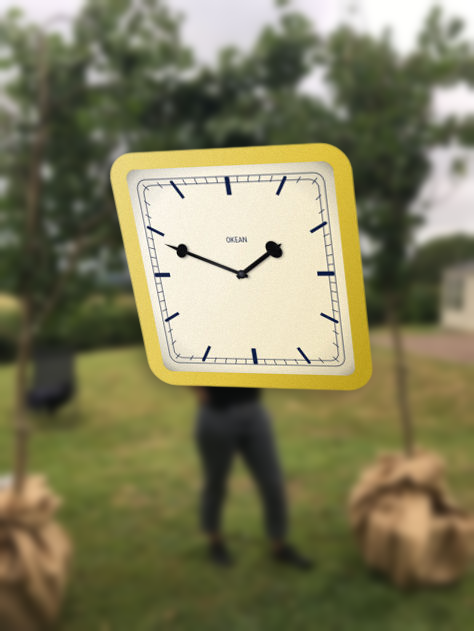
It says 1 h 49 min
